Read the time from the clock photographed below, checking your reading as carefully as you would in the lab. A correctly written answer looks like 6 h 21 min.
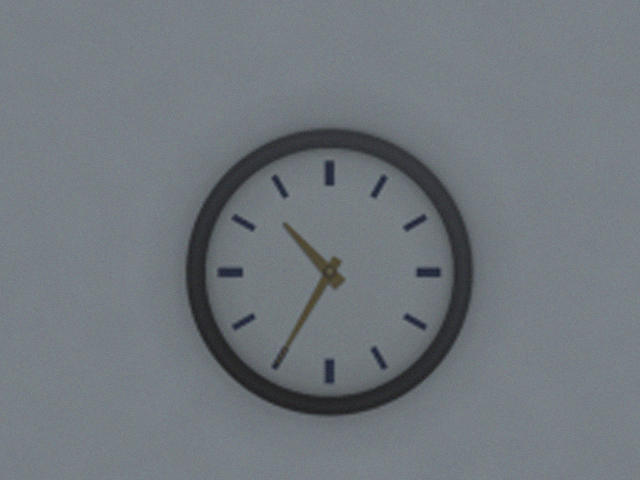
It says 10 h 35 min
